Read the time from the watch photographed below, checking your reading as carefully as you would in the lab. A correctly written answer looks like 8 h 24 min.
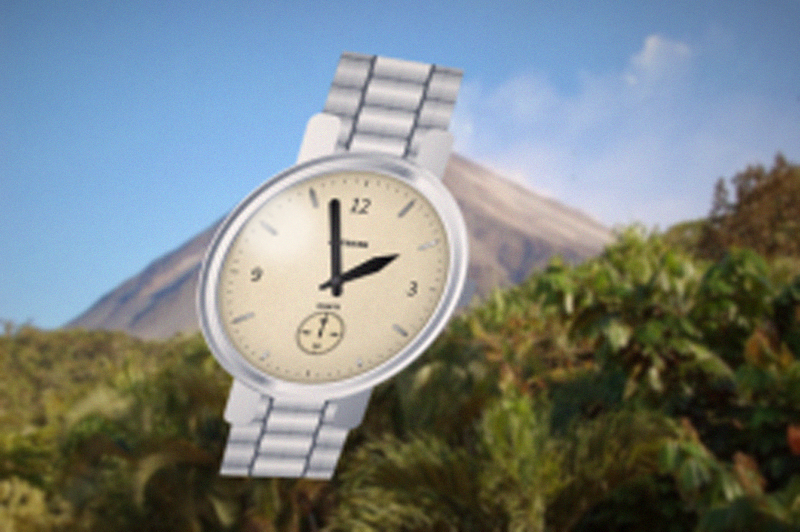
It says 1 h 57 min
